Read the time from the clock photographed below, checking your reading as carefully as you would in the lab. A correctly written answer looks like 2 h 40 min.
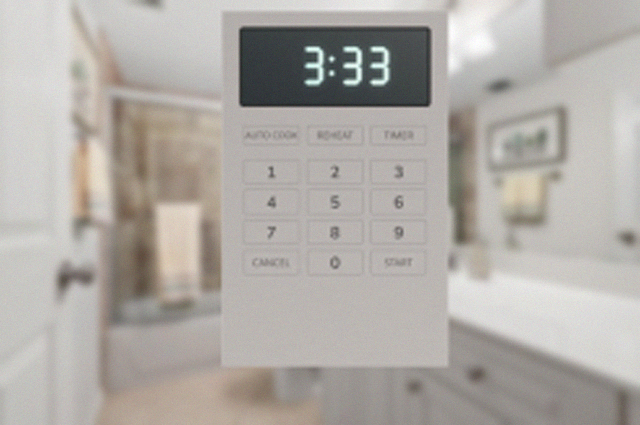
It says 3 h 33 min
